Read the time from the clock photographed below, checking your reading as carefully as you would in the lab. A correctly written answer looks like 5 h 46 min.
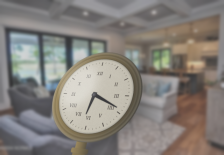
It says 6 h 19 min
